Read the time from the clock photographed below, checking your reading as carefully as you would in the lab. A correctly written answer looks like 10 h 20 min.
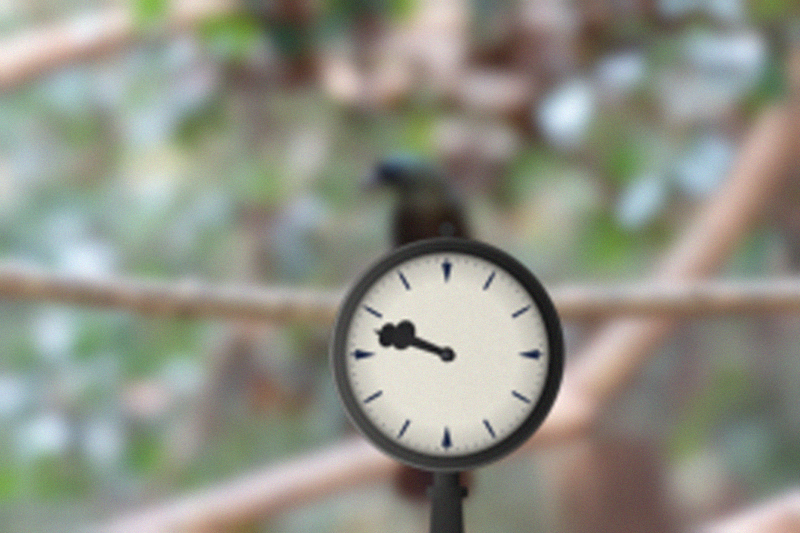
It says 9 h 48 min
